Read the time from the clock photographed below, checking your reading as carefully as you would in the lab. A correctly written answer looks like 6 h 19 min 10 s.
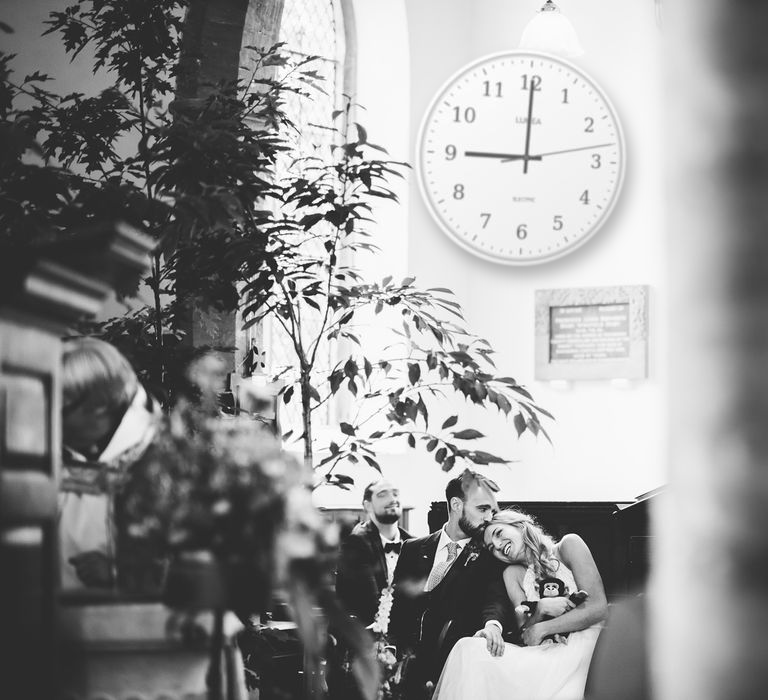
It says 9 h 00 min 13 s
